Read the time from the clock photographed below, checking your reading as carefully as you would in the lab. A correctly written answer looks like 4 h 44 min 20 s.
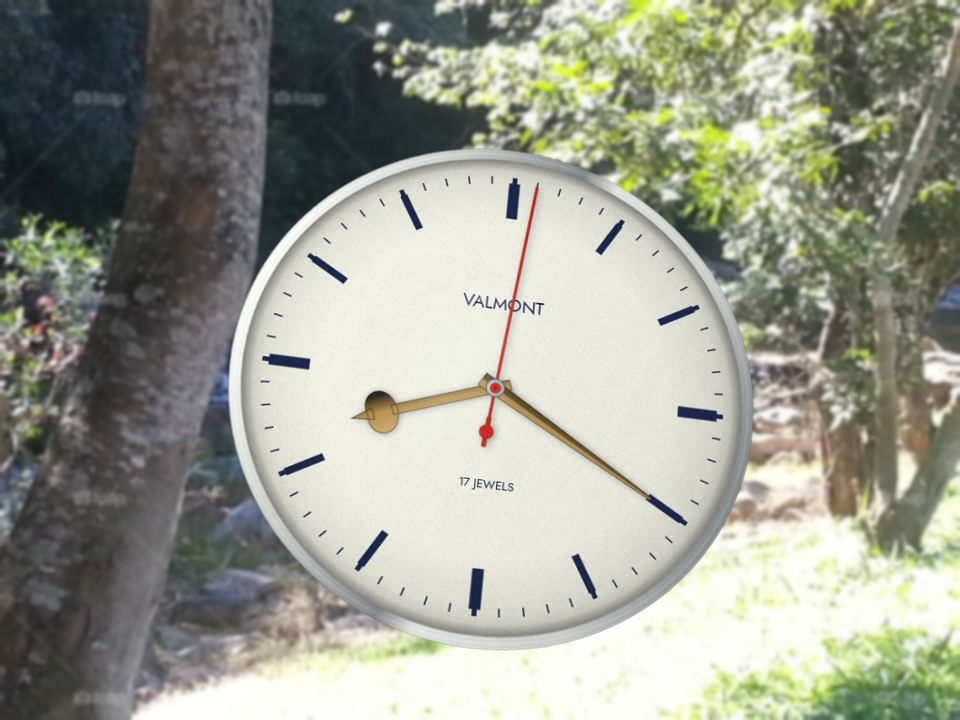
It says 8 h 20 min 01 s
